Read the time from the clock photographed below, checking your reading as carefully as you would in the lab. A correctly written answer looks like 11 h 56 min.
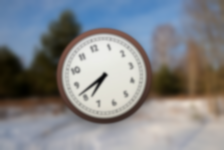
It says 7 h 42 min
